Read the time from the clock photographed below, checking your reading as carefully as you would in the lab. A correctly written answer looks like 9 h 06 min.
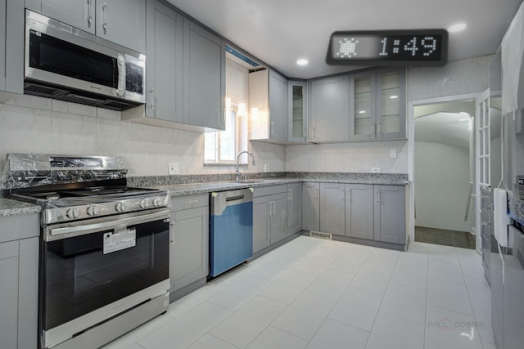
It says 1 h 49 min
